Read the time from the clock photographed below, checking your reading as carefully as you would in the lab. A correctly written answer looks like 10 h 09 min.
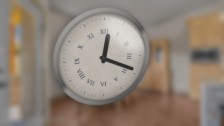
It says 12 h 19 min
